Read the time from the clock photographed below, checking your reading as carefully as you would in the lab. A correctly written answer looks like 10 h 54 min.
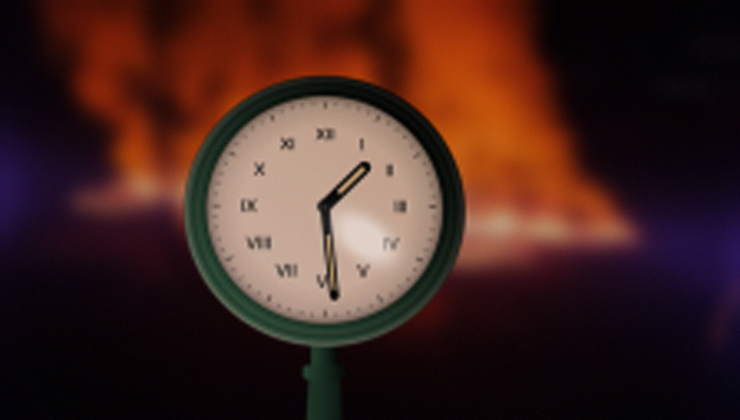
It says 1 h 29 min
